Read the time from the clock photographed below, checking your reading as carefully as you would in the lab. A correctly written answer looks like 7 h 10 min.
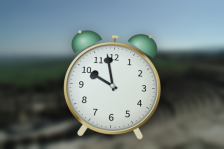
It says 9 h 58 min
